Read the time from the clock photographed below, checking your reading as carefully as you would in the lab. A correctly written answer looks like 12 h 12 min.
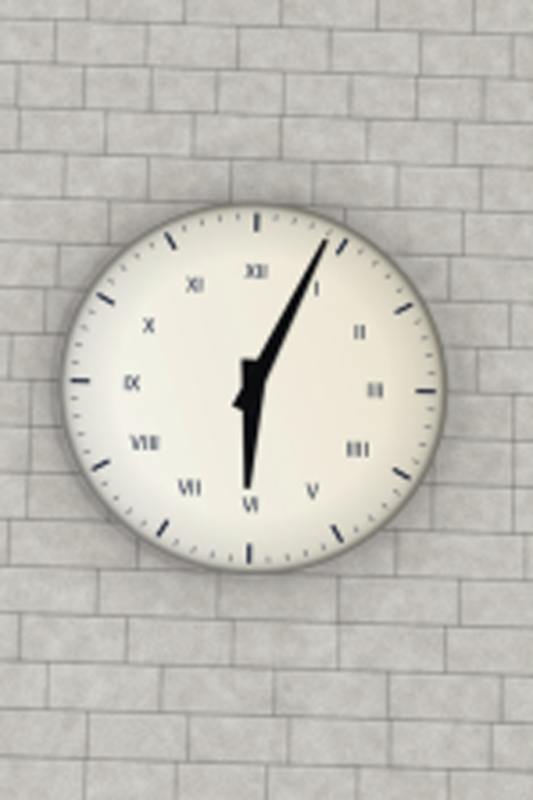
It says 6 h 04 min
